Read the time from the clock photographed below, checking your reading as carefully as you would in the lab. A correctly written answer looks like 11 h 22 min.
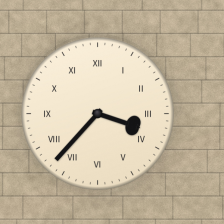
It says 3 h 37 min
